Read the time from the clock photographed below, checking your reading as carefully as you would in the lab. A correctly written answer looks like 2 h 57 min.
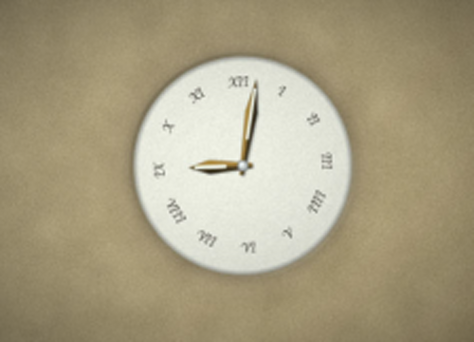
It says 9 h 02 min
